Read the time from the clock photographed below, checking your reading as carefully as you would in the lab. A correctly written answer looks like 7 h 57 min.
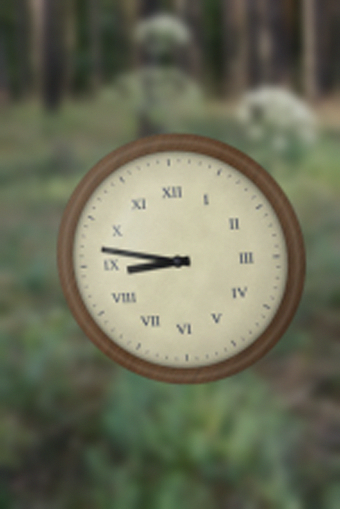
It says 8 h 47 min
